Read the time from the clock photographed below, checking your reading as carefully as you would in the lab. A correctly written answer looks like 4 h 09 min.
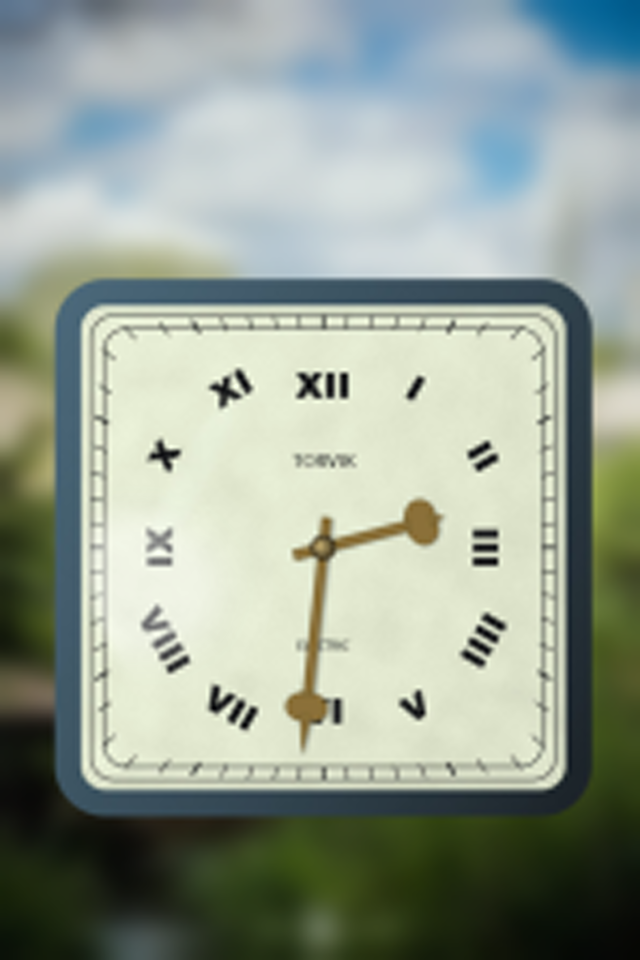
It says 2 h 31 min
